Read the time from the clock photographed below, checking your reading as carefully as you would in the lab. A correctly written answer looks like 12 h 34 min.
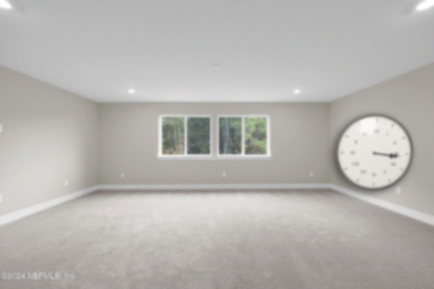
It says 3 h 16 min
